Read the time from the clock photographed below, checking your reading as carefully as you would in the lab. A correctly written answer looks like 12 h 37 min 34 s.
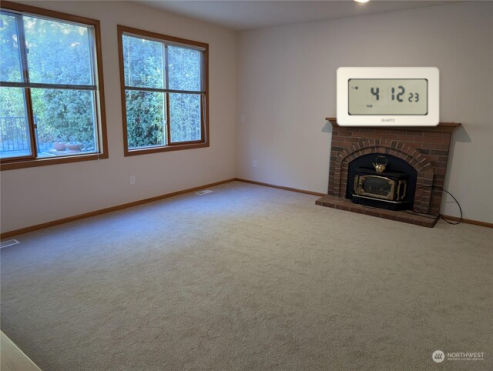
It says 4 h 12 min 23 s
